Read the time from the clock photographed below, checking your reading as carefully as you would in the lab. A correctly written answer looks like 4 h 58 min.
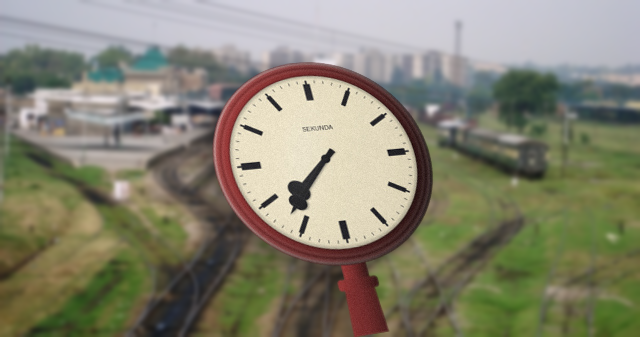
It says 7 h 37 min
